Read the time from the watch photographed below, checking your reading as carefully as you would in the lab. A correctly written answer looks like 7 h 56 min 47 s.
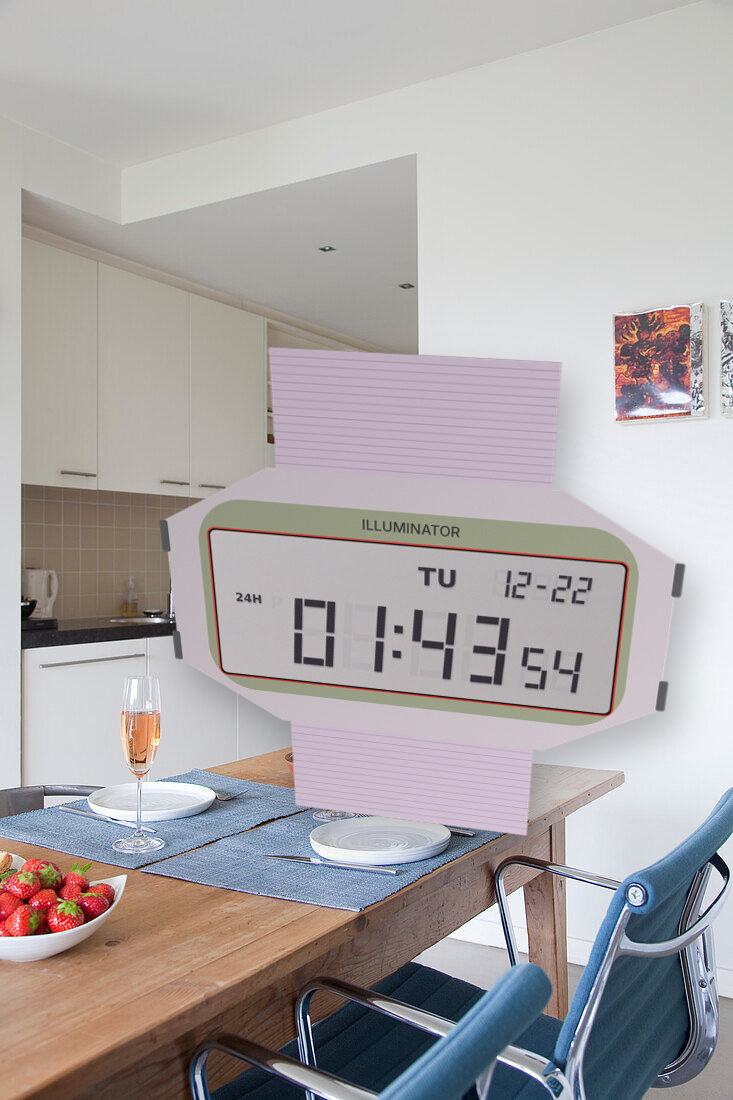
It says 1 h 43 min 54 s
